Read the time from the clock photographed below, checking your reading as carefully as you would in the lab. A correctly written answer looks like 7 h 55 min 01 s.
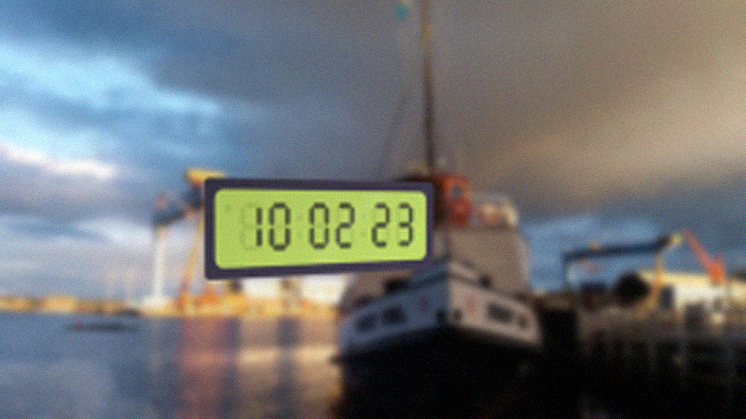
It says 10 h 02 min 23 s
